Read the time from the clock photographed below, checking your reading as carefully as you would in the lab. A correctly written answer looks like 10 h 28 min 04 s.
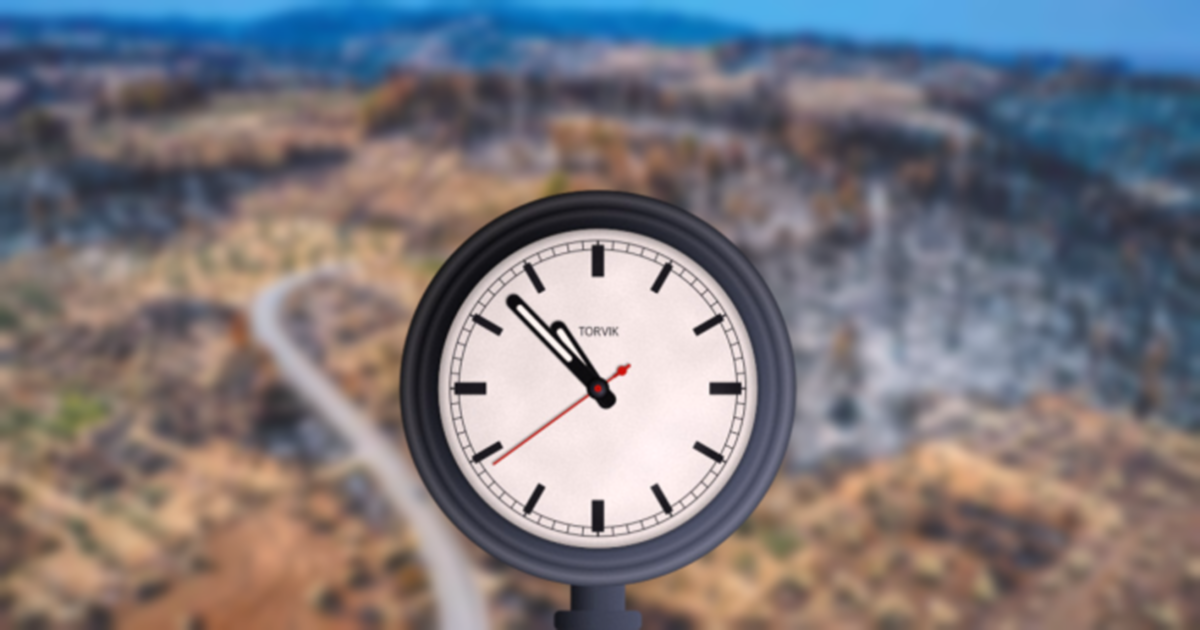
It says 10 h 52 min 39 s
